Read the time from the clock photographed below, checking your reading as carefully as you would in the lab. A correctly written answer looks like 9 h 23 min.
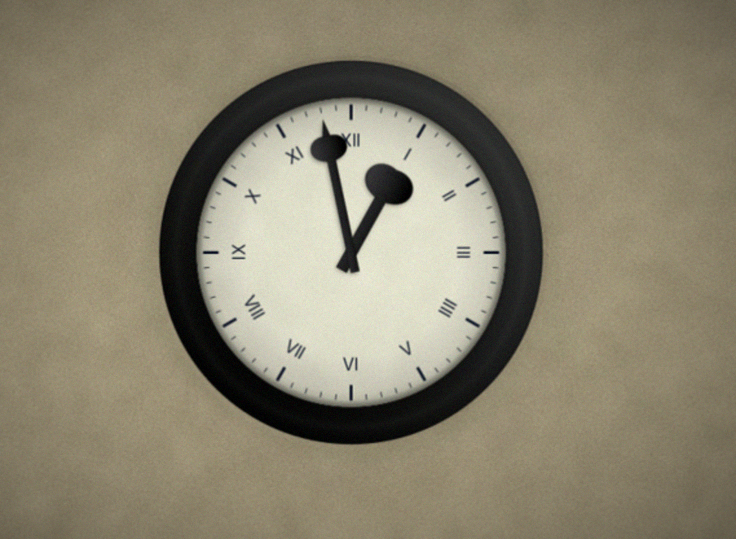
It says 12 h 58 min
